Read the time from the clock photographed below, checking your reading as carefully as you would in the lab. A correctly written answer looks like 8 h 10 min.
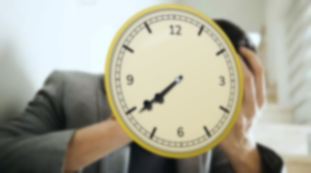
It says 7 h 39 min
